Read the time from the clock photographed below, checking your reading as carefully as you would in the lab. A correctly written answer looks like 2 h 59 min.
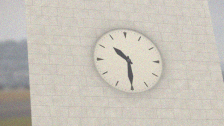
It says 10 h 30 min
